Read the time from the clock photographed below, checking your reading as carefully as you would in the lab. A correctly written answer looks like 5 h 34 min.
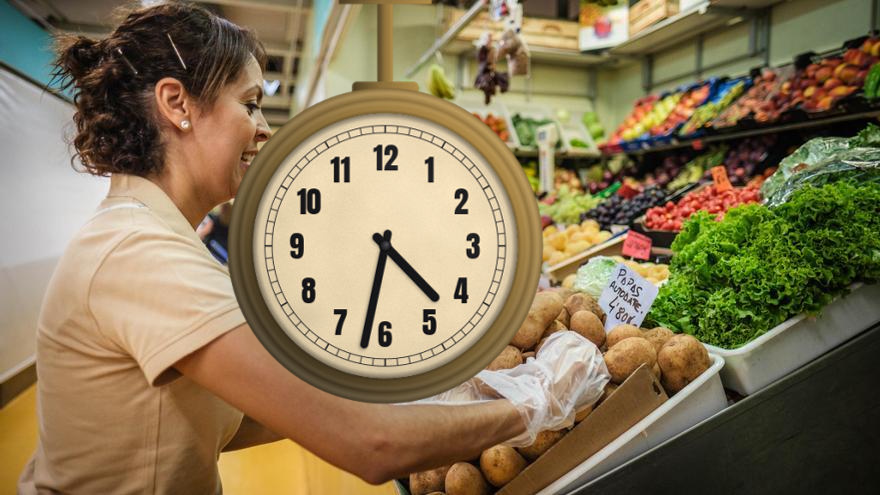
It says 4 h 32 min
